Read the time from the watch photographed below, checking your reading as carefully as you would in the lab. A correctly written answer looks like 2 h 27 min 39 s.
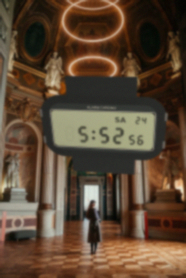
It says 5 h 52 min 56 s
